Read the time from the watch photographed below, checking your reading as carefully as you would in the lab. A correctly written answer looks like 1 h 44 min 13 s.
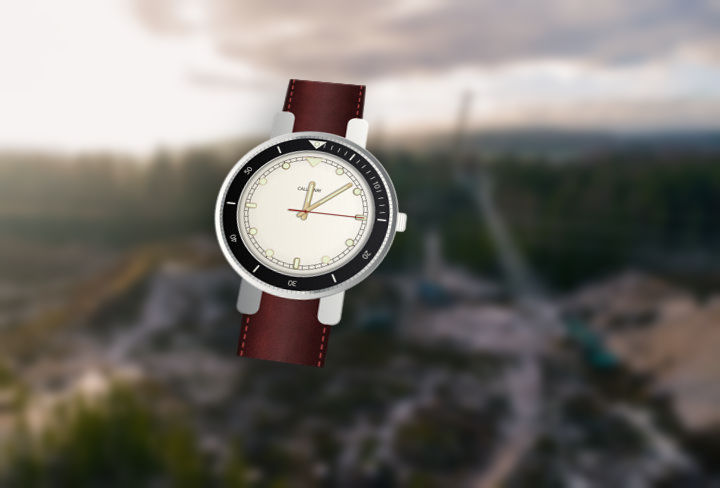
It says 12 h 08 min 15 s
